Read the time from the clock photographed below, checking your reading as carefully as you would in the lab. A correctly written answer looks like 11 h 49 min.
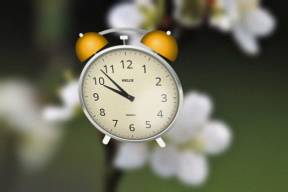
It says 9 h 53 min
